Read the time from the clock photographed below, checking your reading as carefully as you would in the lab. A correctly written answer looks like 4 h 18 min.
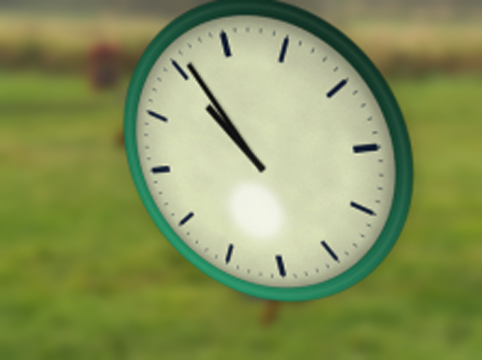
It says 10 h 56 min
